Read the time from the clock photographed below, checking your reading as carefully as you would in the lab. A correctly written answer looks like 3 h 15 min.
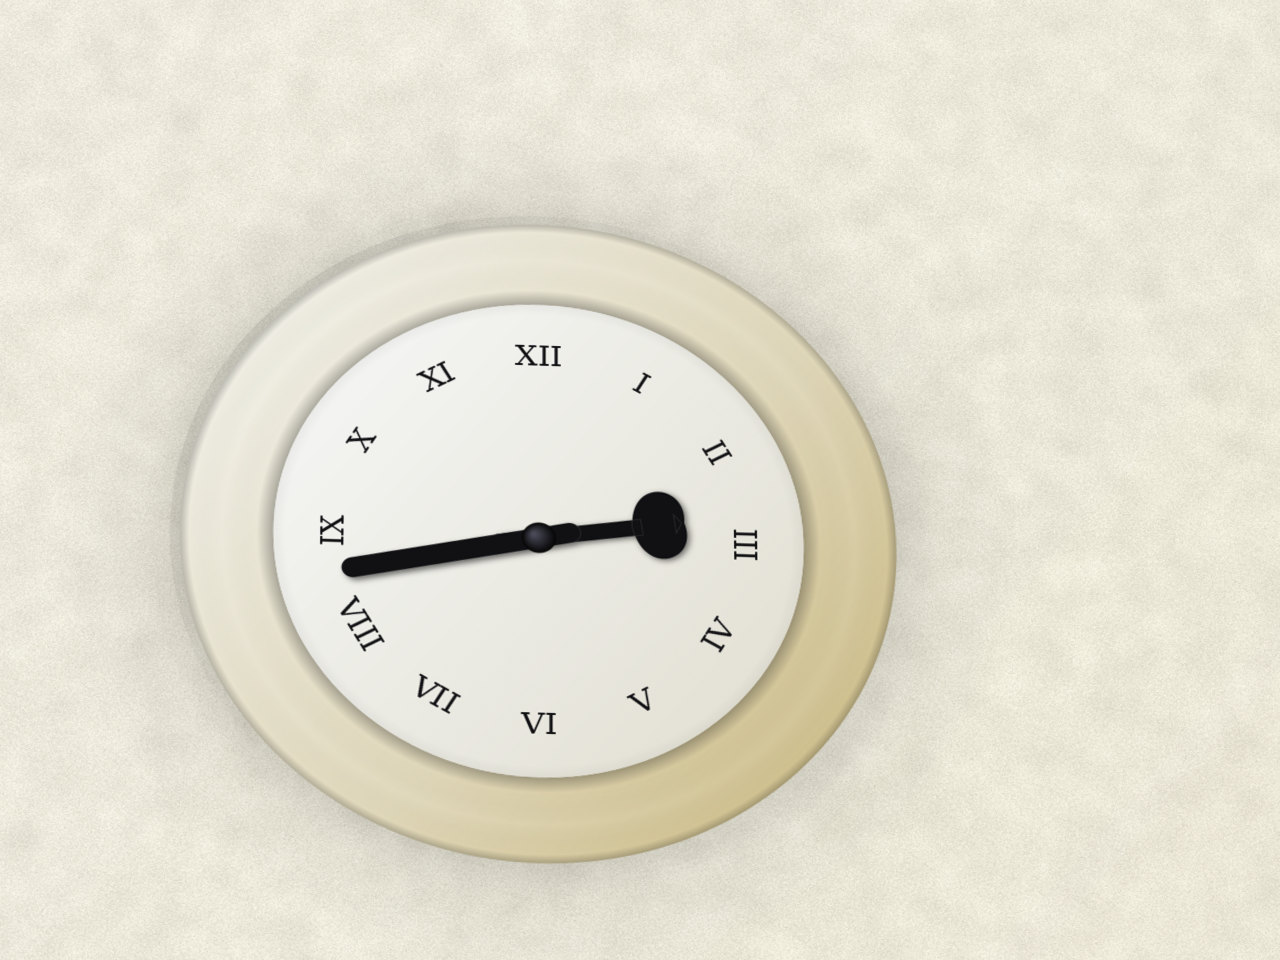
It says 2 h 43 min
